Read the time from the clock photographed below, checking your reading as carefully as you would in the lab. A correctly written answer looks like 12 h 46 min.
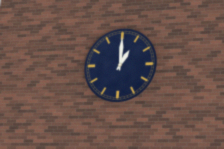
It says 1 h 00 min
